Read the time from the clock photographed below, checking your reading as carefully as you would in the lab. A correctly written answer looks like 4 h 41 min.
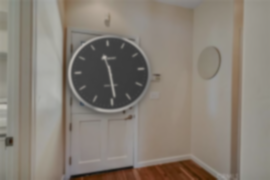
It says 11 h 29 min
